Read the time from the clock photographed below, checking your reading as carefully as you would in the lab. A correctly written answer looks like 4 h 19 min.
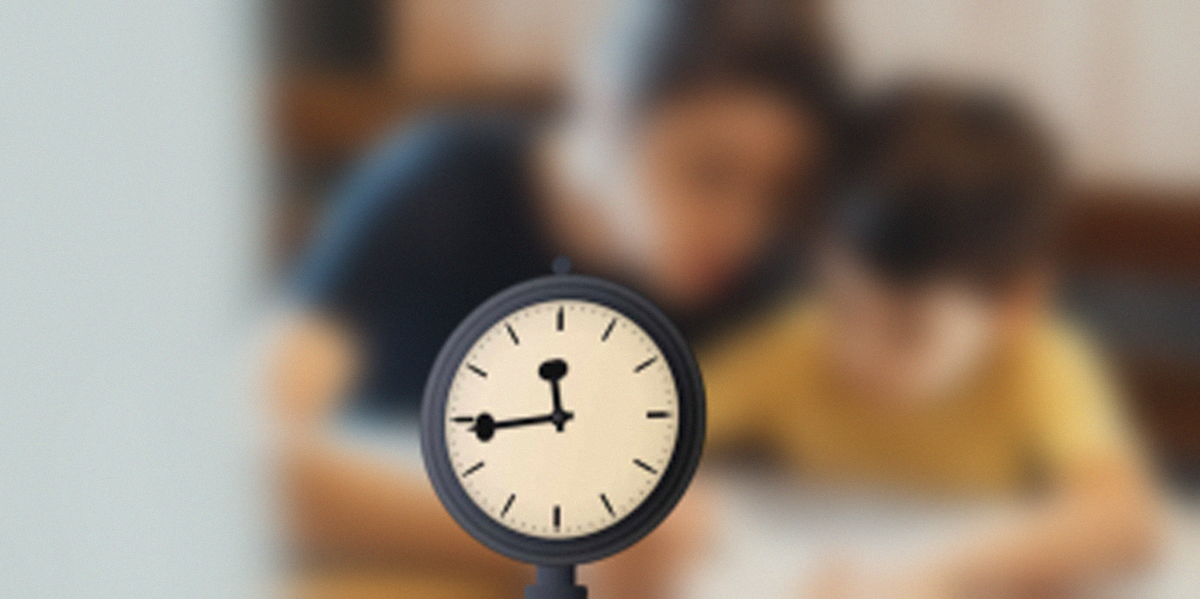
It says 11 h 44 min
